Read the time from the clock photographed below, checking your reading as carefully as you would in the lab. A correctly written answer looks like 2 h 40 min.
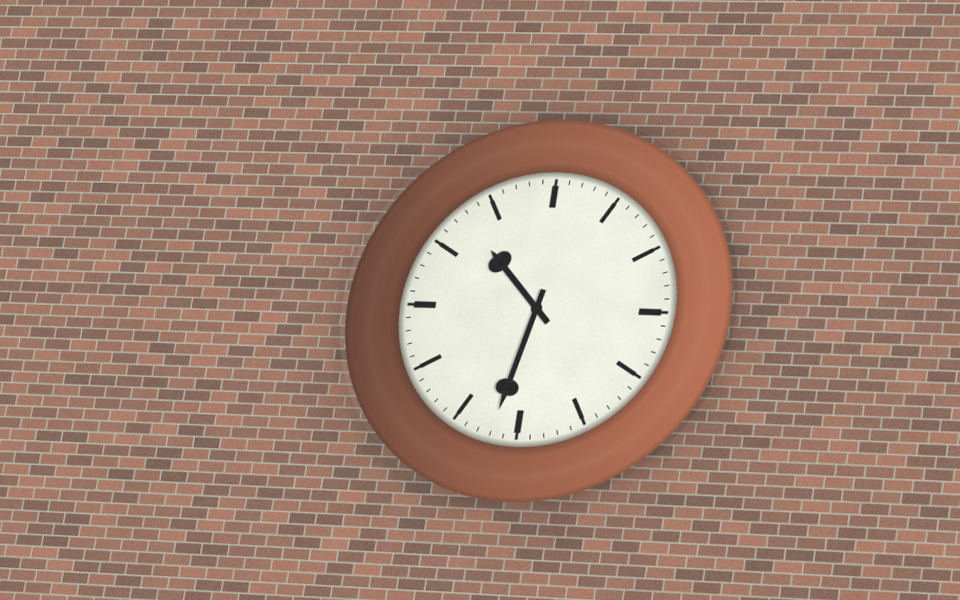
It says 10 h 32 min
